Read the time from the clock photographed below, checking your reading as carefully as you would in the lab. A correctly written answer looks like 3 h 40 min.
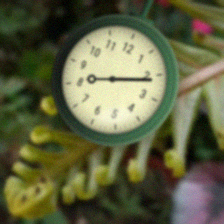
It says 8 h 11 min
